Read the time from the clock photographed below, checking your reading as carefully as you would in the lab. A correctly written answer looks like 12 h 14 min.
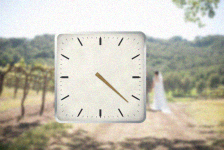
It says 4 h 22 min
